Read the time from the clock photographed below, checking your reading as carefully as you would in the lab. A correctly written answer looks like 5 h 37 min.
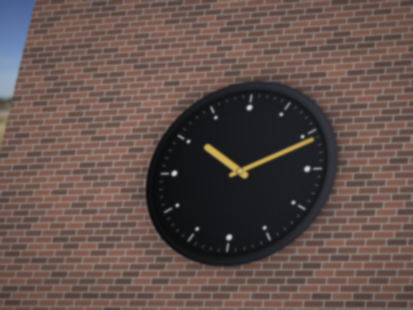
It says 10 h 11 min
